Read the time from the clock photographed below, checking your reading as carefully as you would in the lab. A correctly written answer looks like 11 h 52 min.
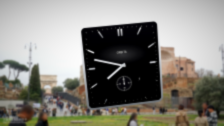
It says 7 h 48 min
